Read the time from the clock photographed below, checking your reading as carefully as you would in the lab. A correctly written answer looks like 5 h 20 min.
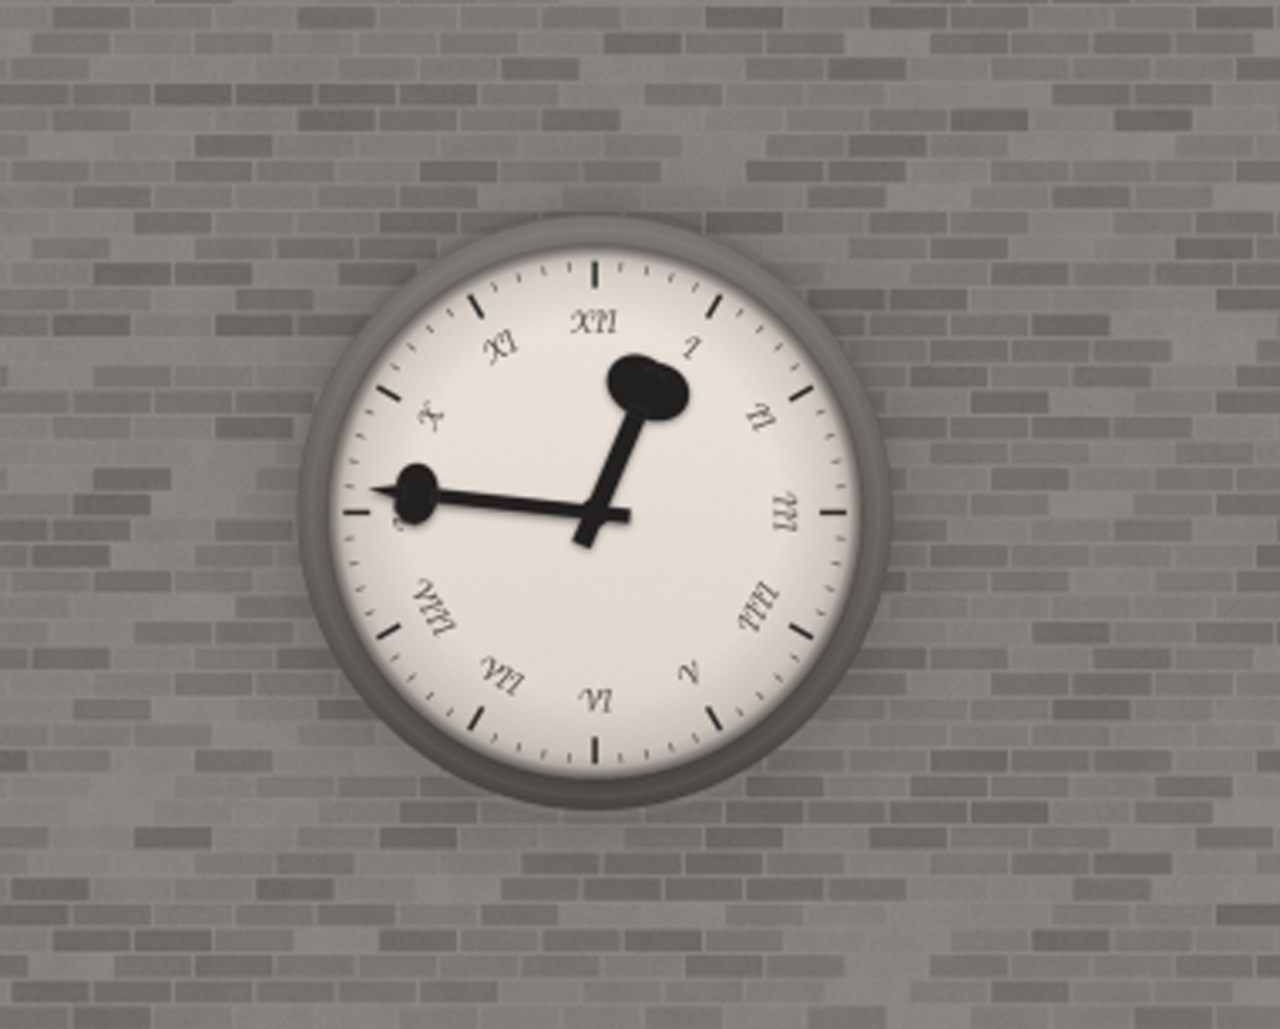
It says 12 h 46 min
